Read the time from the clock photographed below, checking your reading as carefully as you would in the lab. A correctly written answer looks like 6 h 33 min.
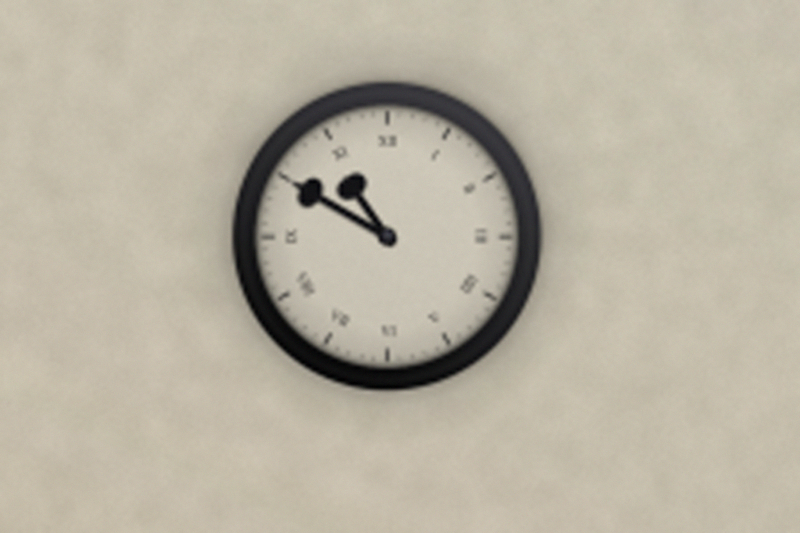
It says 10 h 50 min
